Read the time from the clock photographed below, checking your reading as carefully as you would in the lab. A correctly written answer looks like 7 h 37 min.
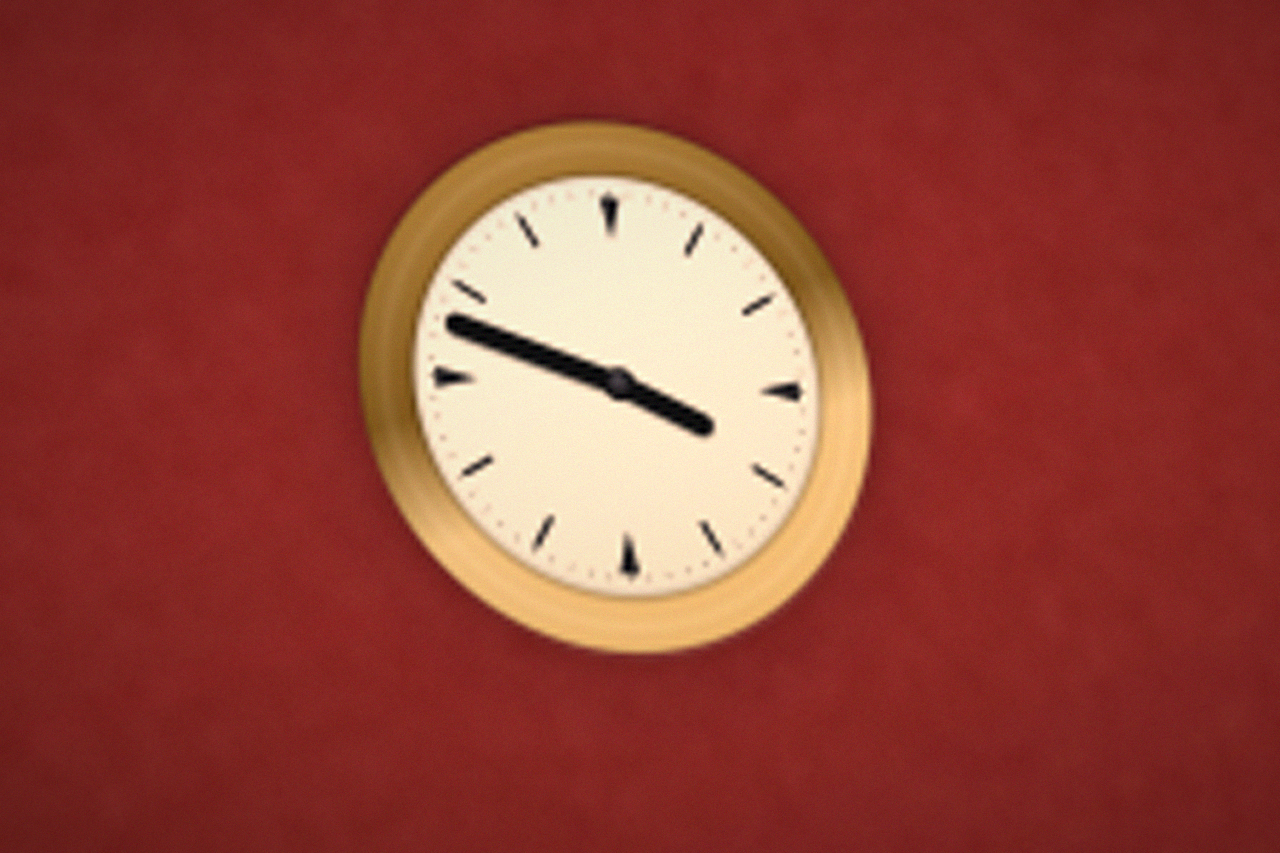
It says 3 h 48 min
